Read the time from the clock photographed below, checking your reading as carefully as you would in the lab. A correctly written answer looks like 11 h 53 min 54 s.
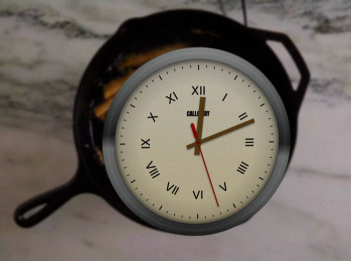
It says 12 h 11 min 27 s
